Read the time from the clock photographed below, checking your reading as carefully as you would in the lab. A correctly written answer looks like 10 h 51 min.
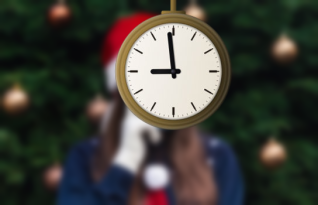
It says 8 h 59 min
